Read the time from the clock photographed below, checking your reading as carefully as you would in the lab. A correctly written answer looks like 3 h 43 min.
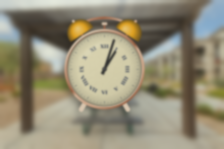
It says 1 h 03 min
